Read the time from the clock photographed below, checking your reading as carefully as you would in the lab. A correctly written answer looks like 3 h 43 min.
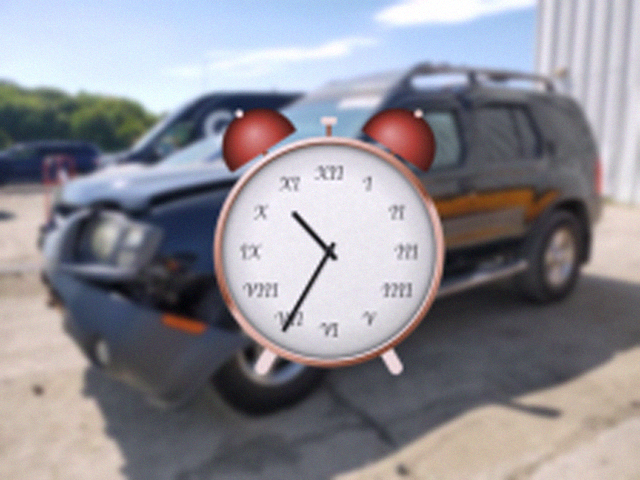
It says 10 h 35 min
